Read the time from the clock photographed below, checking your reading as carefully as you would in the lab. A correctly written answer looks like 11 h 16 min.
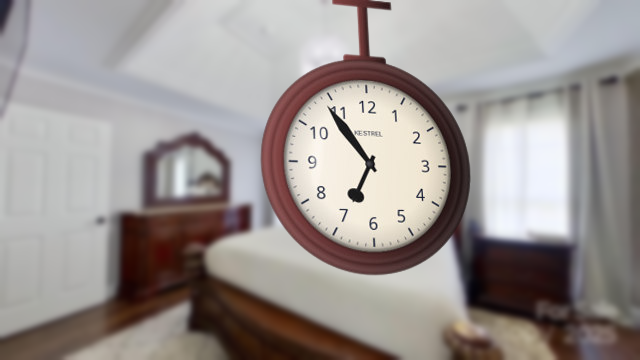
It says 6 h 54 min
